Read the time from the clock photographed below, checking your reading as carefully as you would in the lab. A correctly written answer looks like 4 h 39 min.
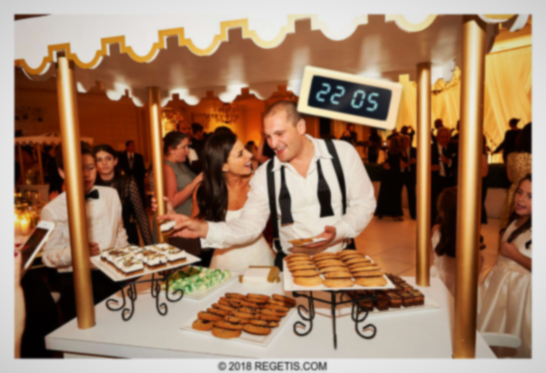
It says 22 h 05 min
